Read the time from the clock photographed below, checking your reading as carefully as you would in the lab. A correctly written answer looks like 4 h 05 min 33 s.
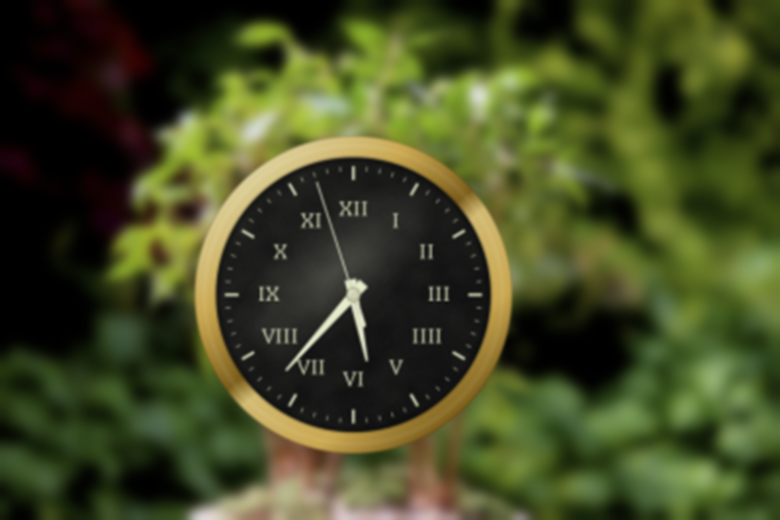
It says 5 h 36 min 57 s
